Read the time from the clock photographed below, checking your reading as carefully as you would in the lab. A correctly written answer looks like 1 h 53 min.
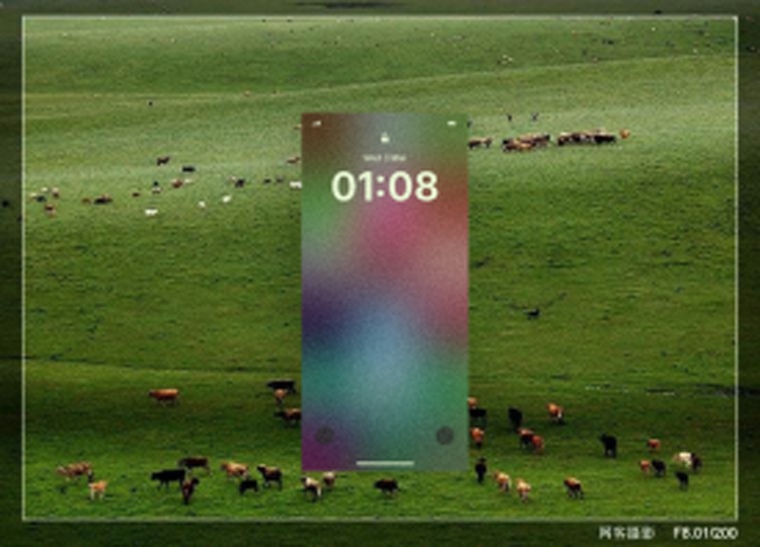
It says 1 h 08 min
